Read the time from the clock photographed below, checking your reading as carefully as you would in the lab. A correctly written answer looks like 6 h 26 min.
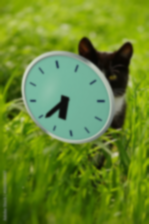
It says 6 h 39 min
